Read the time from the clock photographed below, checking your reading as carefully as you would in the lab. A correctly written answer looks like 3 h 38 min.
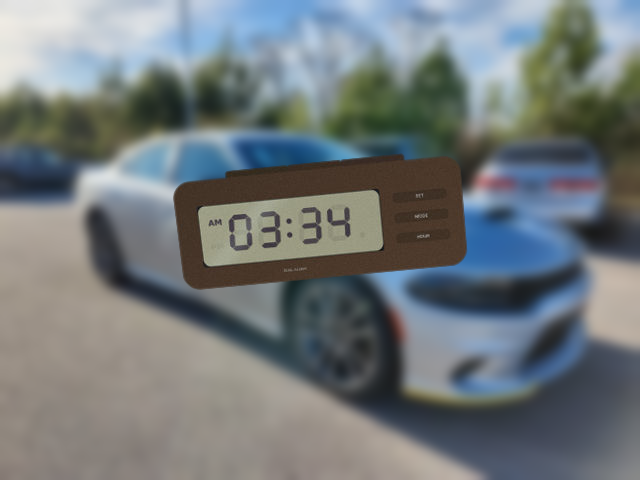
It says 3 h 34 min
